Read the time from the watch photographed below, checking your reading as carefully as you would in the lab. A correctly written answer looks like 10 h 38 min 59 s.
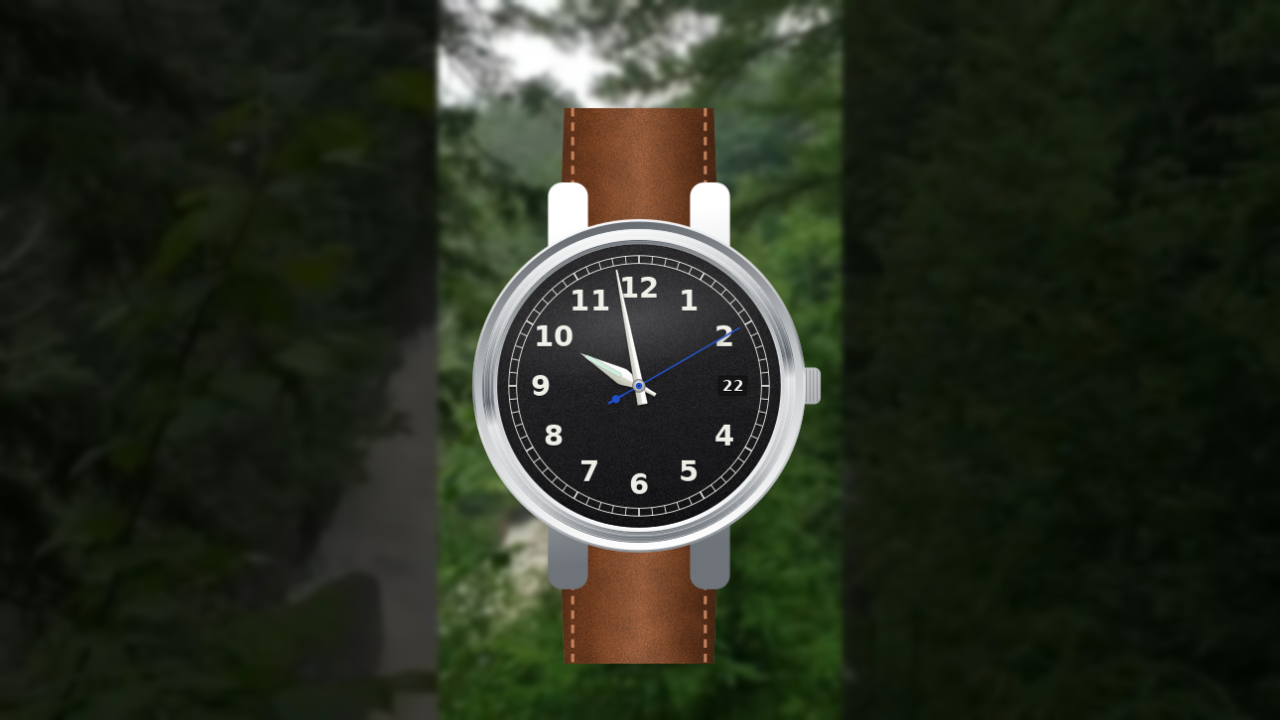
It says 9 h 58 min 10 s
